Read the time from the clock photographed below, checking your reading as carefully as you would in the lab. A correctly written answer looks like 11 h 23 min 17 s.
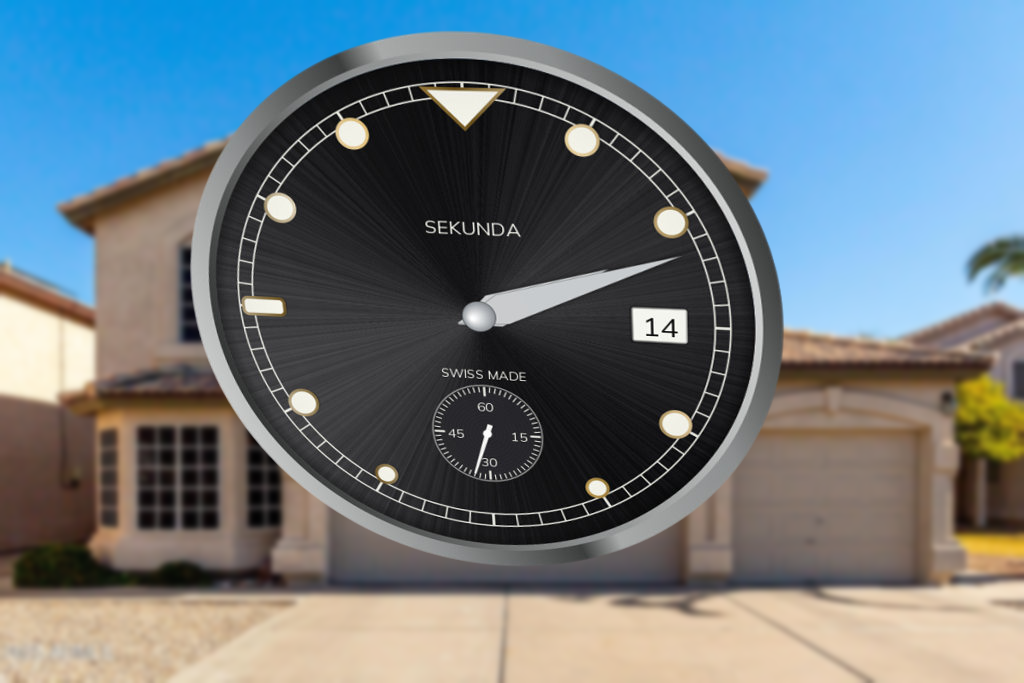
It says 2 h 11 min 33 s
